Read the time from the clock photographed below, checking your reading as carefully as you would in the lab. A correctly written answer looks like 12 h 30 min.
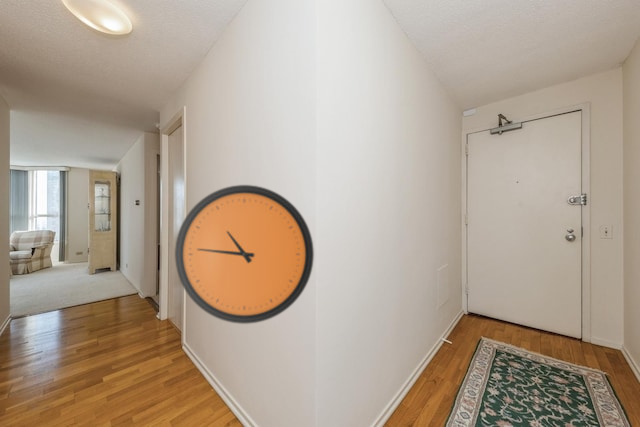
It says 10 h 46 min
